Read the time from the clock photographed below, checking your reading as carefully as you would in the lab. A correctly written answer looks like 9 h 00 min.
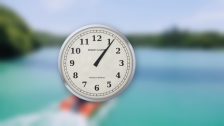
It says 1 h 06 min
